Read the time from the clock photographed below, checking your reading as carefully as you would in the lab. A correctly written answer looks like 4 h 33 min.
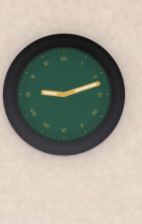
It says 9 h 12 min
